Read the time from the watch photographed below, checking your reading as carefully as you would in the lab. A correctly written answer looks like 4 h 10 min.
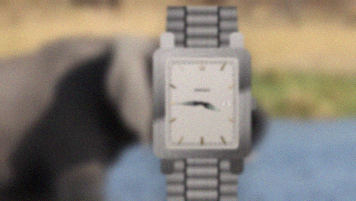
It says 3 h 45 min
